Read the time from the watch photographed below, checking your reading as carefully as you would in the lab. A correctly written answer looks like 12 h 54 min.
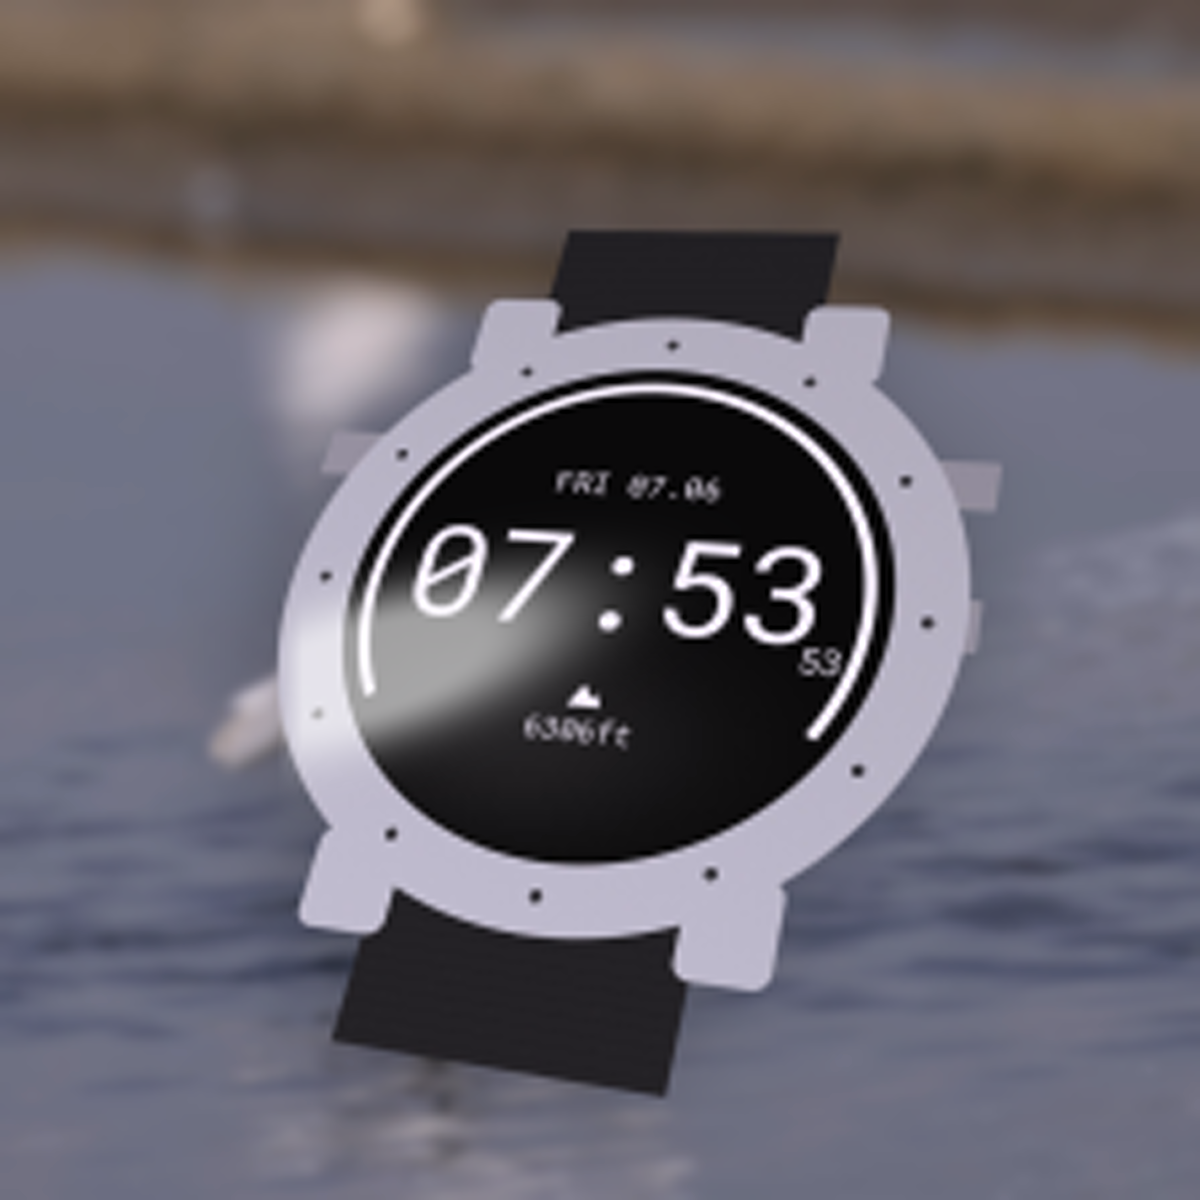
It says 7 h 53 min
